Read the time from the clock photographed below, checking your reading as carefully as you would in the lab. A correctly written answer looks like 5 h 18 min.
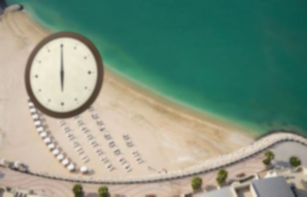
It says 6 h 00 min
